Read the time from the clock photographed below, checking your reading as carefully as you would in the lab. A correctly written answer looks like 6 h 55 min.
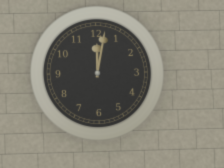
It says 12 h 02 min
